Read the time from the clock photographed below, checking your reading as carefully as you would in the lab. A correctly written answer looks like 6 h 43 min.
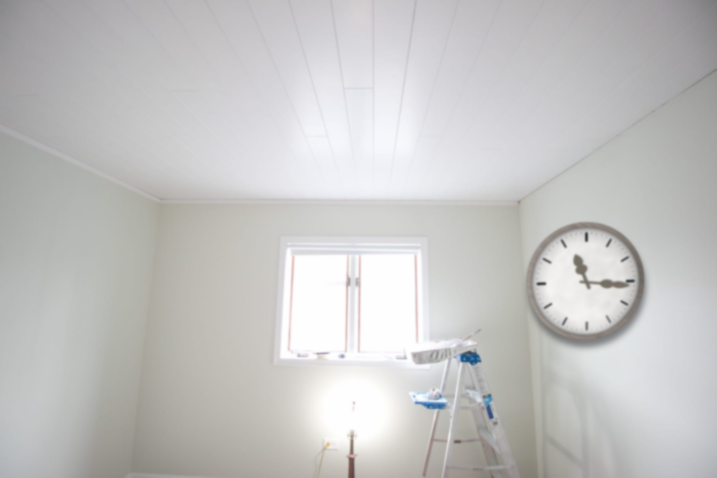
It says 11 h 16 min
